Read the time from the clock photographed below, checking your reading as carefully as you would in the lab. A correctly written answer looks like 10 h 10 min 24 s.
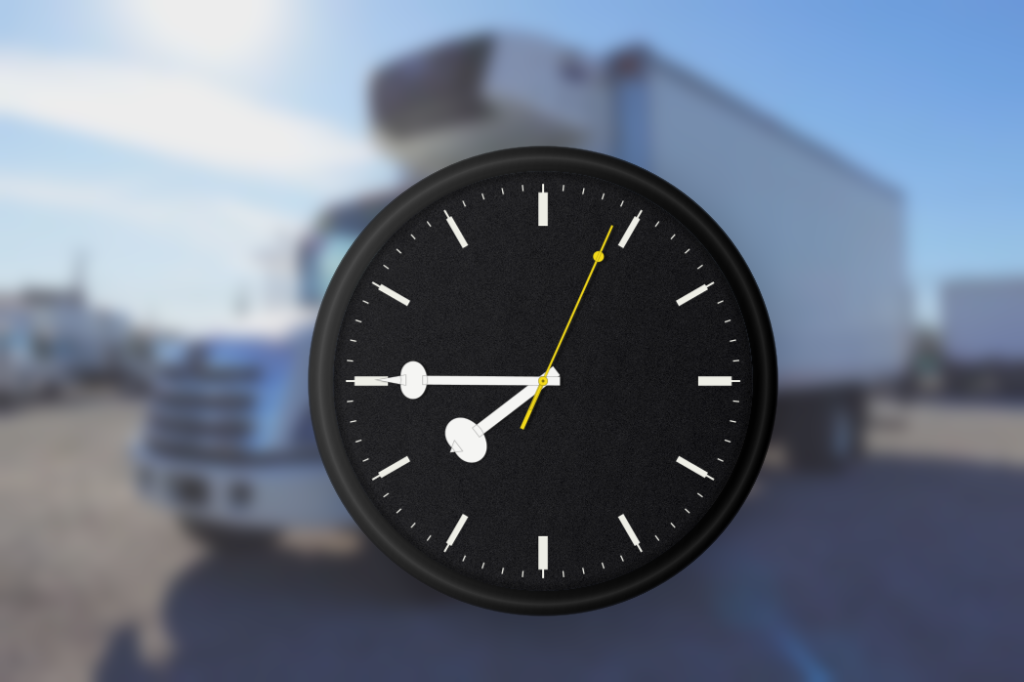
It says 7 h 45 min 04 s
